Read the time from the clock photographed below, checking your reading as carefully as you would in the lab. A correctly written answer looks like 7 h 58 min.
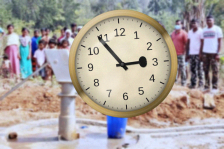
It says 2 h 54 min
